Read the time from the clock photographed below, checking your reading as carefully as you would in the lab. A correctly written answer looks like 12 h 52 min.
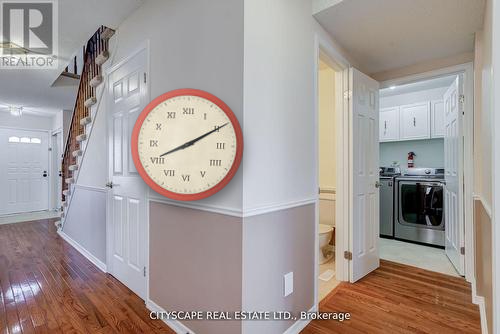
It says 8 h 10 min
